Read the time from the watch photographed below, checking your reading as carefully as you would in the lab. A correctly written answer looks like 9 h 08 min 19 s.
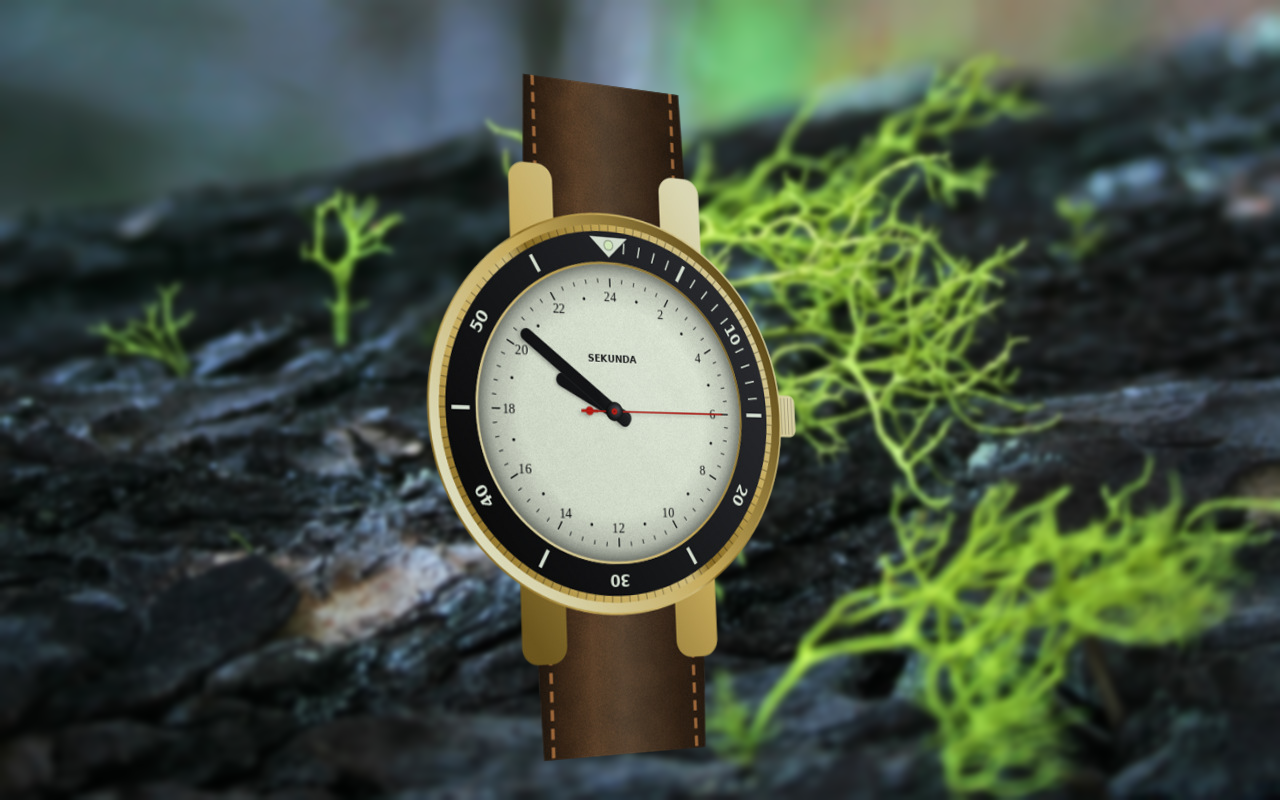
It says 19 h 51 min 15 s
